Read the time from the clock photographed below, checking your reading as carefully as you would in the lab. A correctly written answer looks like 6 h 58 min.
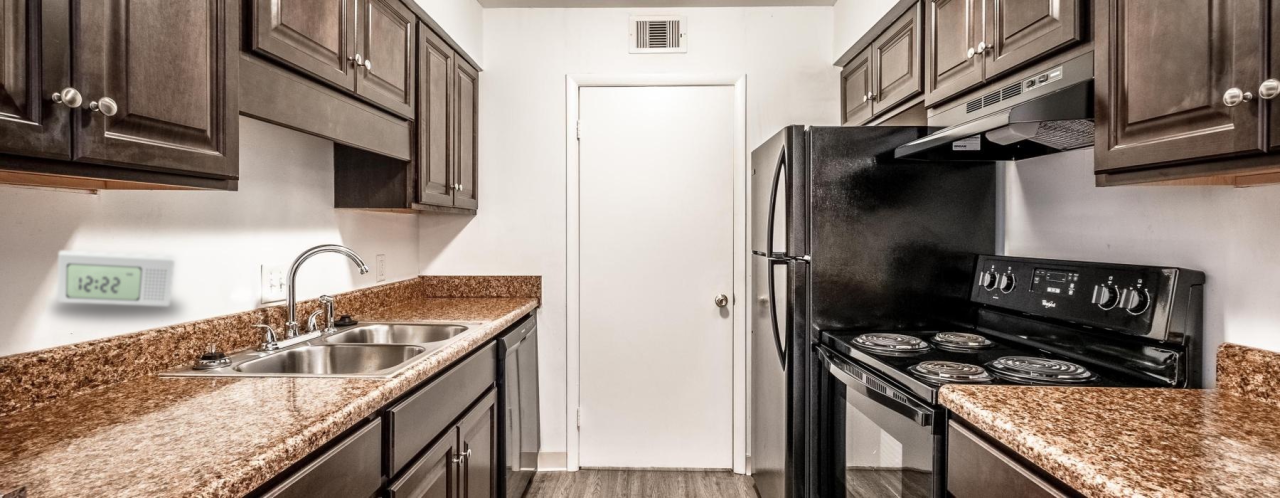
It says 12 h 22 min
